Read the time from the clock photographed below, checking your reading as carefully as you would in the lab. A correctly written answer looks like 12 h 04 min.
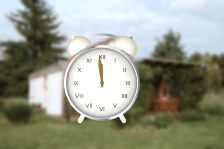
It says 11 h 59 min
